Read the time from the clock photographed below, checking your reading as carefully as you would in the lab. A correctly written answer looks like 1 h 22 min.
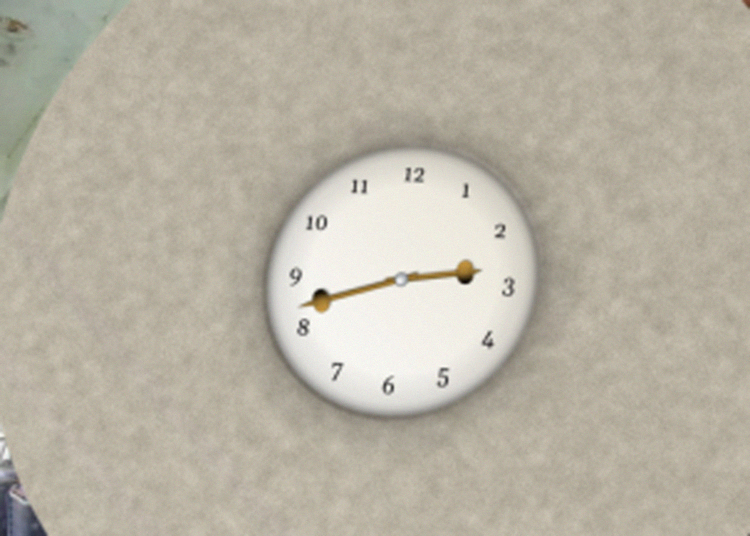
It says 2 h 42 min
